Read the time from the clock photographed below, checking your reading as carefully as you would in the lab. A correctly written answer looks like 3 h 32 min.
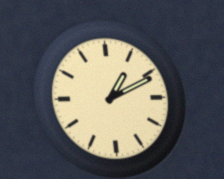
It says 1 h 11 min
